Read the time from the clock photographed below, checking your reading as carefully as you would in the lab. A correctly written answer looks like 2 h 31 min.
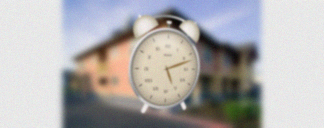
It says 5 h 12 min
